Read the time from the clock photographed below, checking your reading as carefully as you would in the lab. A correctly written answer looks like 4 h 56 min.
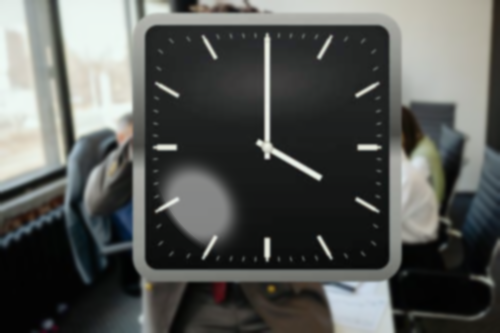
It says 4 h 00 min
